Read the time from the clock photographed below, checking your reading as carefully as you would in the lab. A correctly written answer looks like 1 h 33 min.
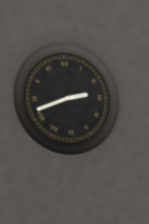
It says 2 h 42 min
